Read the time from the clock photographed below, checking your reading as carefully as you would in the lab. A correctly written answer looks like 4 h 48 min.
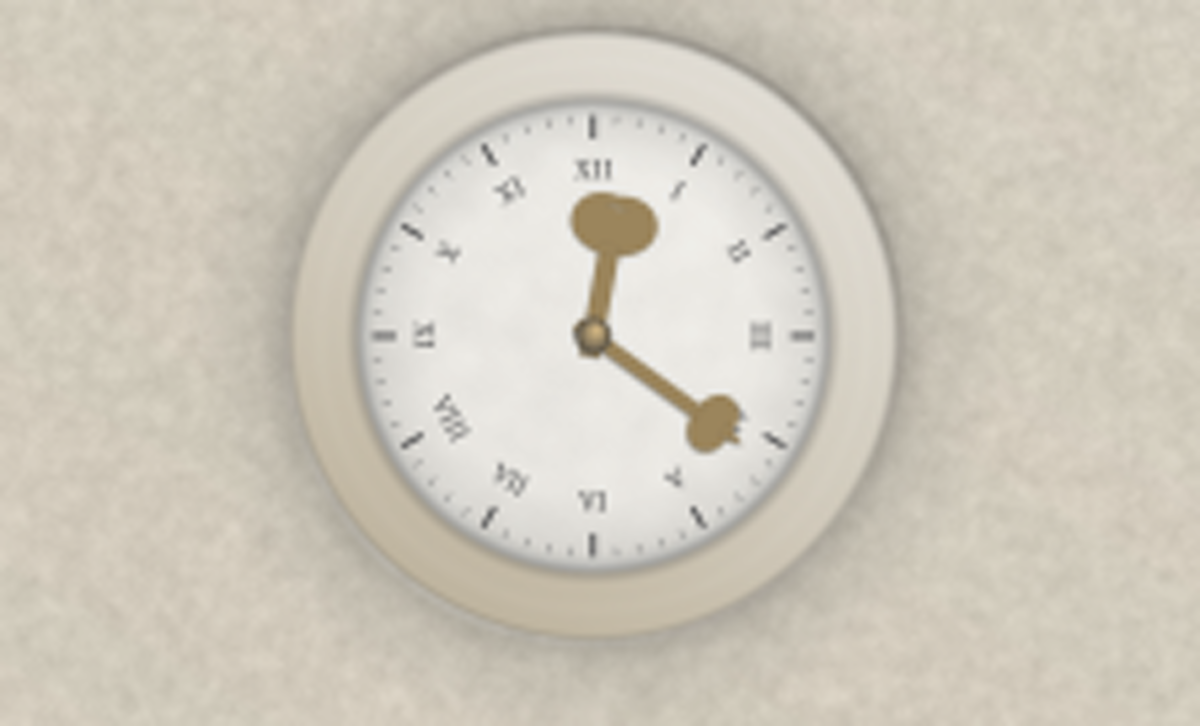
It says 12 h 21 min
